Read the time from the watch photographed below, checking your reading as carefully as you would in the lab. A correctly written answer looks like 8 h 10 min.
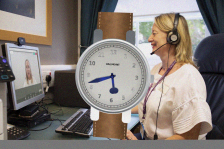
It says 5 h 42 min
